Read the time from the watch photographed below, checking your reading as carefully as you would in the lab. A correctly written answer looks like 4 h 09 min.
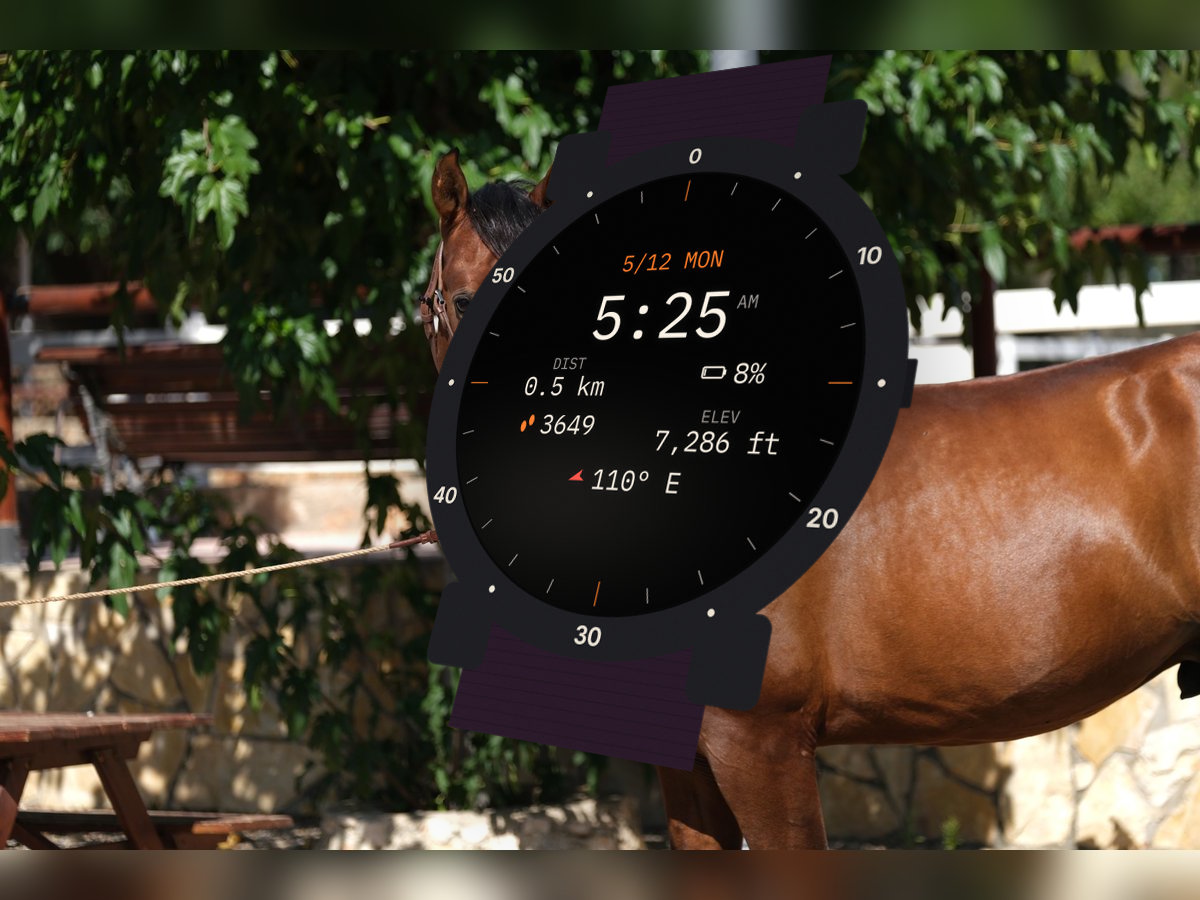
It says 5 h 25 min
